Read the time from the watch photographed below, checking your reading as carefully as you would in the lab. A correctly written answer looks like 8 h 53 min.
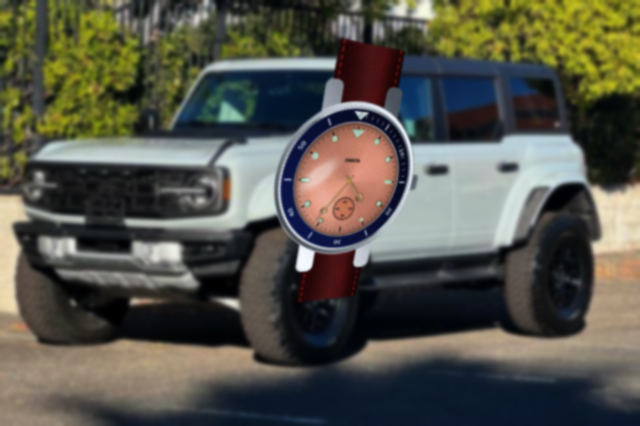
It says 4 h 36 min
